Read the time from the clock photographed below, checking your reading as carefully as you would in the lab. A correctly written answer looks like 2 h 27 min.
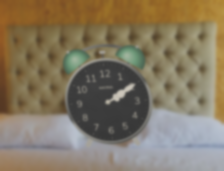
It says 2 h 10 min
